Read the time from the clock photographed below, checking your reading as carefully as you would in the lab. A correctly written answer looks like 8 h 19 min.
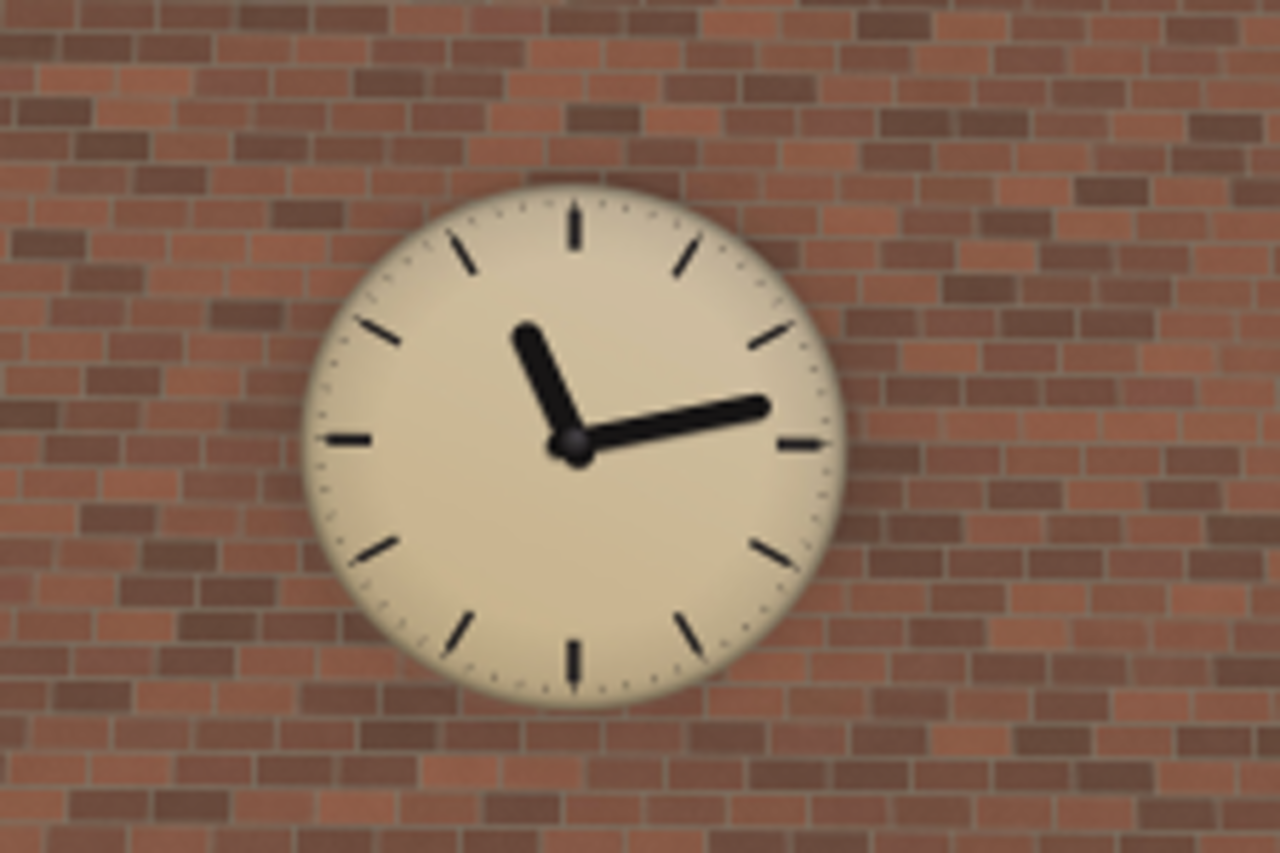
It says 11 h 13 min
